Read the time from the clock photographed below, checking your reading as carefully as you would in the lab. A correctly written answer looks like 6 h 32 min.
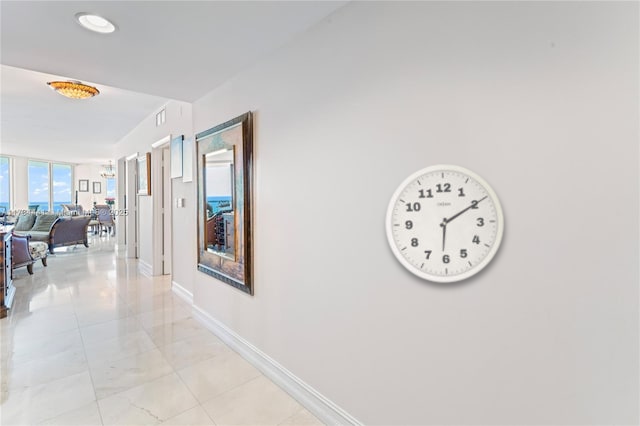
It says 6 h 10 min
